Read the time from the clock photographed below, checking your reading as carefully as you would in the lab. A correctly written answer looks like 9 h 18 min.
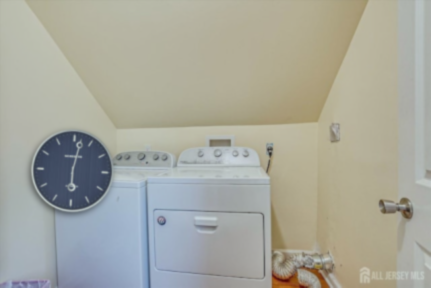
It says 6 h 02 min
